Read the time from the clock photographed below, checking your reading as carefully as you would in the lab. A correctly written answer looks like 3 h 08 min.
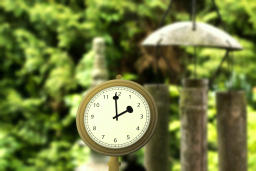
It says 1 h 59 min
